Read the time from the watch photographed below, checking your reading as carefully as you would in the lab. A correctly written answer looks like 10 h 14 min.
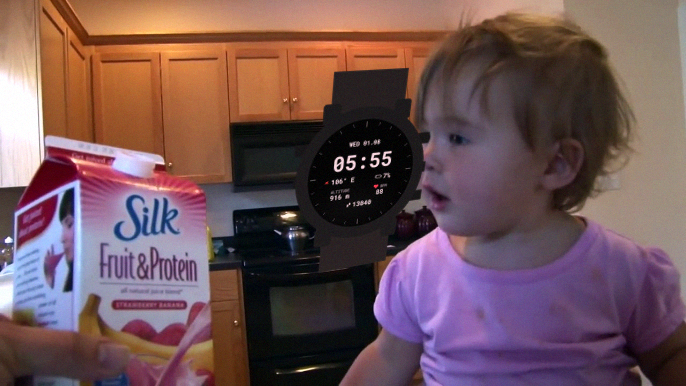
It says 5 h 55 min
